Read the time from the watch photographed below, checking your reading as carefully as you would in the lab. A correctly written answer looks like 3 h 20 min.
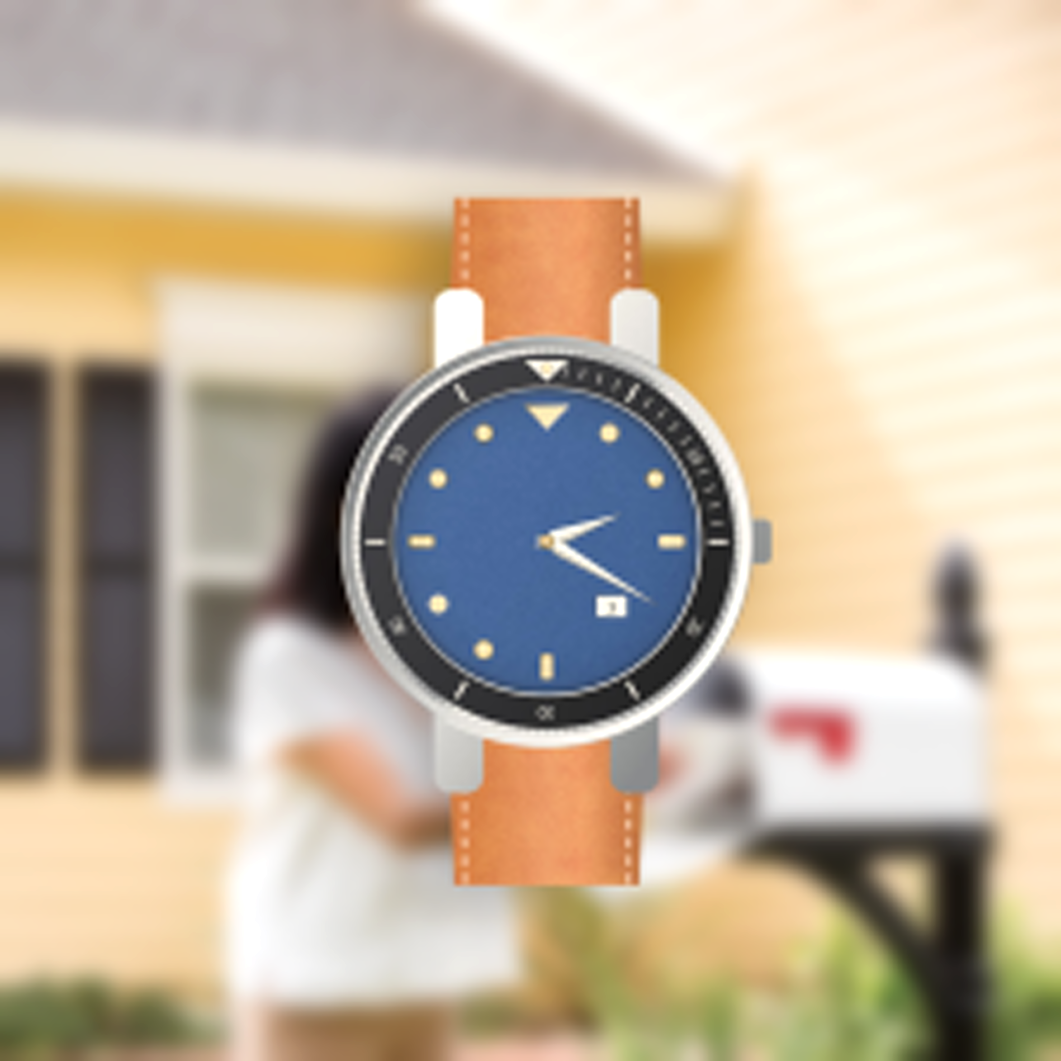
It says 2 h 20 min
